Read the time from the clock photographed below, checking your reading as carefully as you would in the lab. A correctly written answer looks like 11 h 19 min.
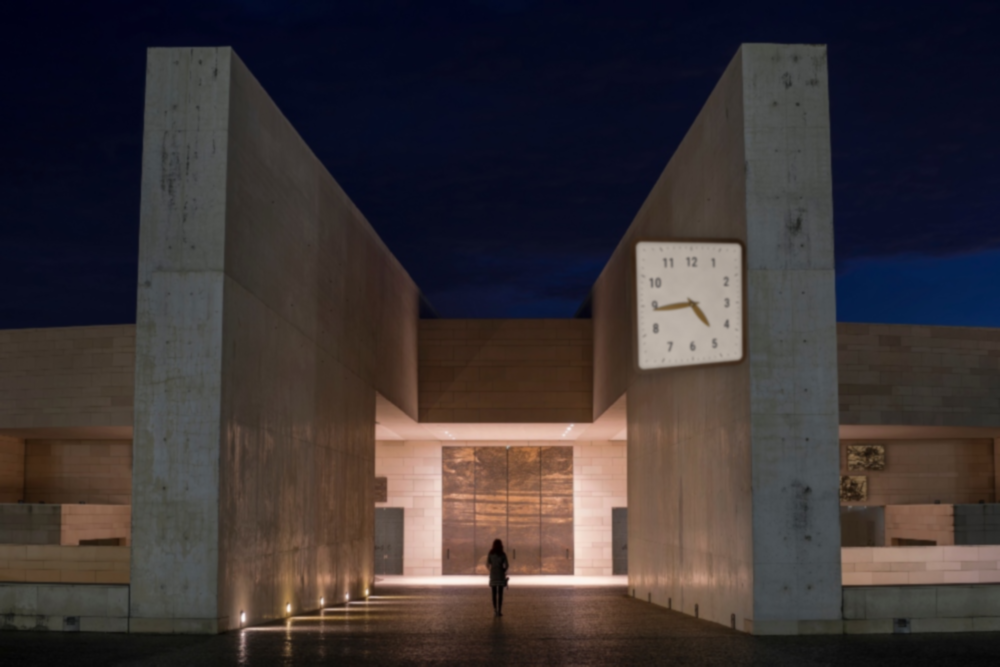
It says 4 h 44 min
